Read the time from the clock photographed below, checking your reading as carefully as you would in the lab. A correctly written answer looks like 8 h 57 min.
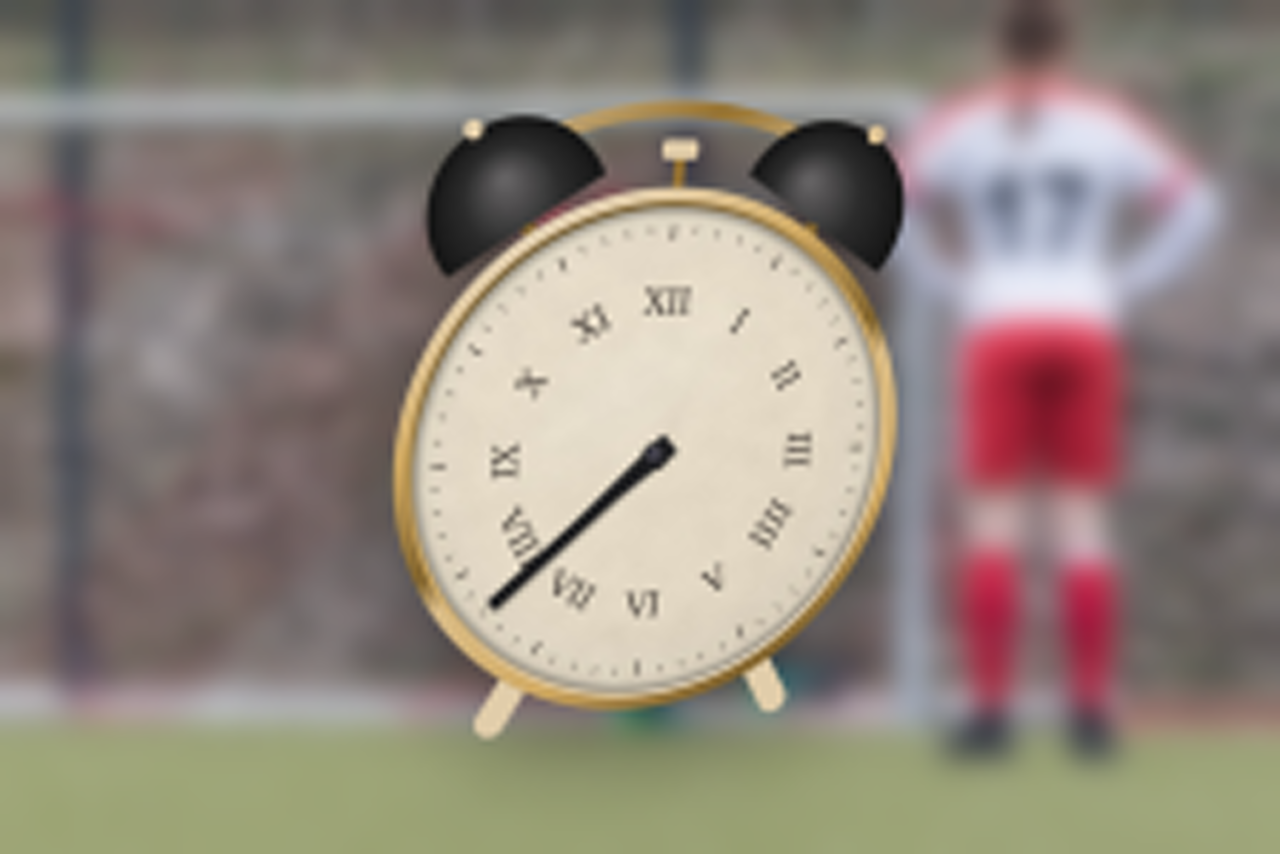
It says 7 h 38 min
